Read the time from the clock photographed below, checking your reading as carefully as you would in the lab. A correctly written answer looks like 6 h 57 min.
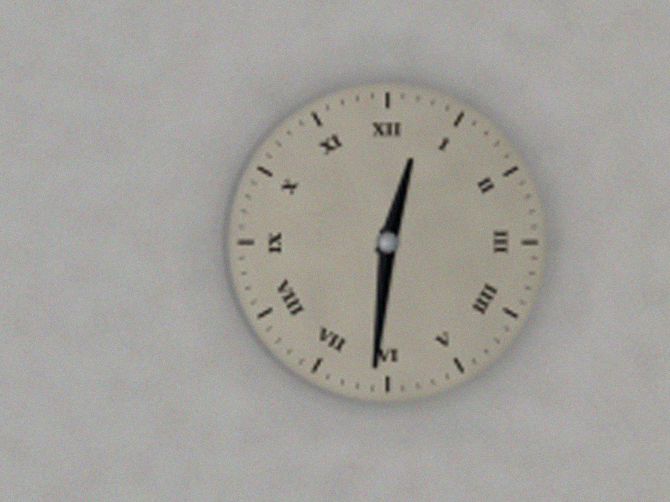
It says 12 h 31 min
